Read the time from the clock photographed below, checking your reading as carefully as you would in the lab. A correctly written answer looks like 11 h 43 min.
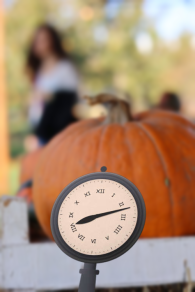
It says 8 h 12 min
